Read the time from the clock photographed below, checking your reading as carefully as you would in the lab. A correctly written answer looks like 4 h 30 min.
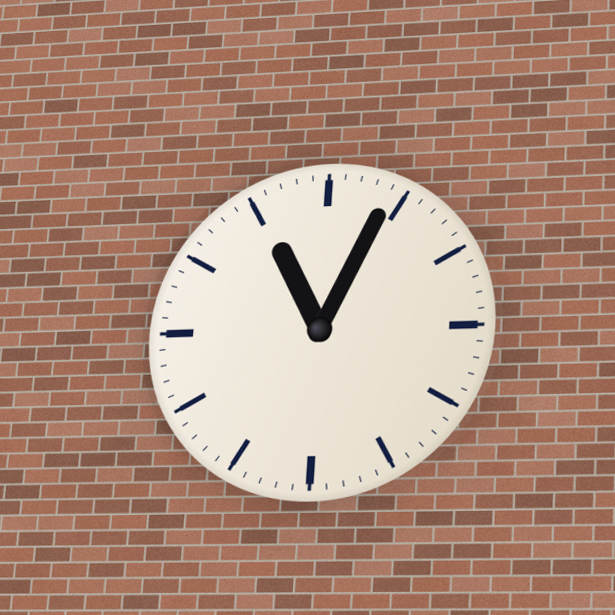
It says 11 h 04 min
